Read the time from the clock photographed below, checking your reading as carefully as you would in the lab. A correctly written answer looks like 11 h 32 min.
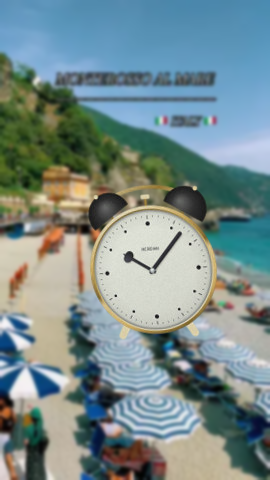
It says 10 h 07 min
